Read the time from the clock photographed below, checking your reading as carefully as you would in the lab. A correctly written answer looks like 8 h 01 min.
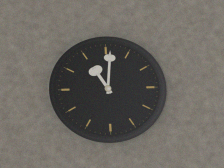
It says 11 h 01 min
